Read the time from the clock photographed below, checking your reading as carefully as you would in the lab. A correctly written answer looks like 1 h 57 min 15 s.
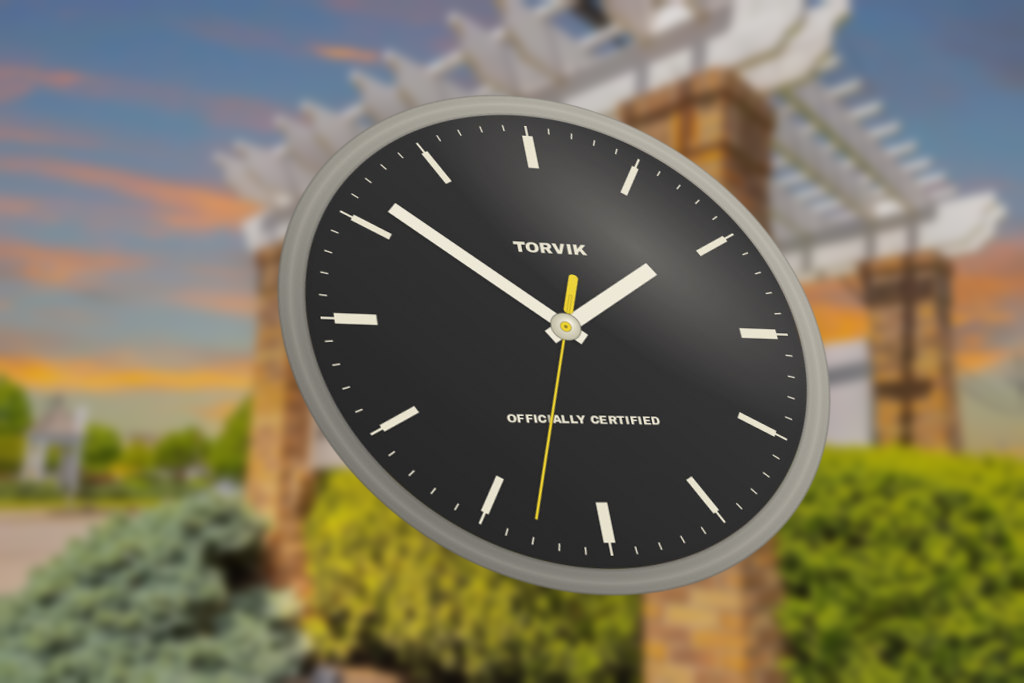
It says 1 h 51 min 33 s
